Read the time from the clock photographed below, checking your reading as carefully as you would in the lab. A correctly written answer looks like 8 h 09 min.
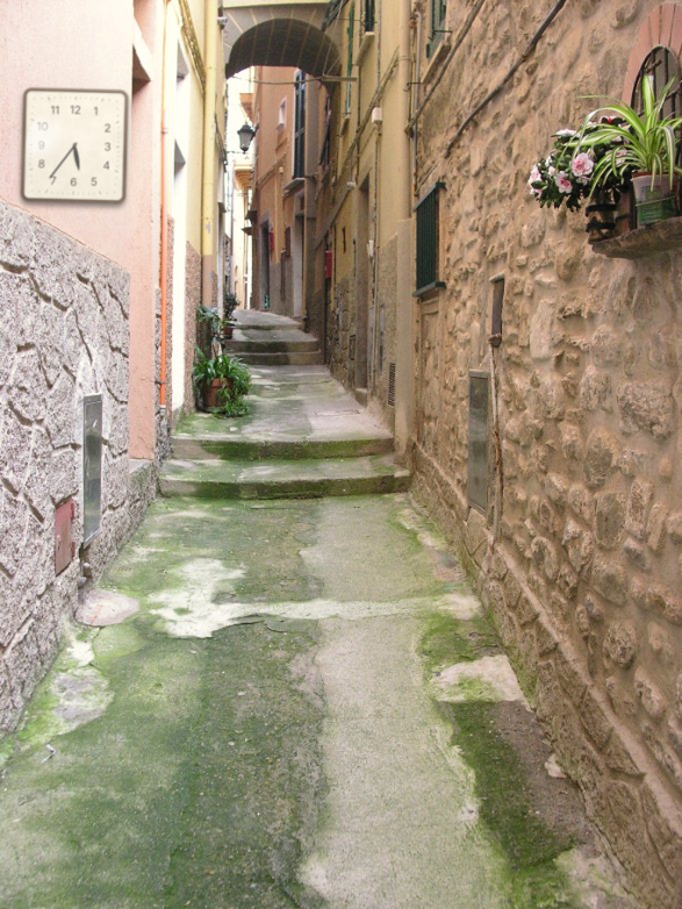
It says 5 h 36 min
